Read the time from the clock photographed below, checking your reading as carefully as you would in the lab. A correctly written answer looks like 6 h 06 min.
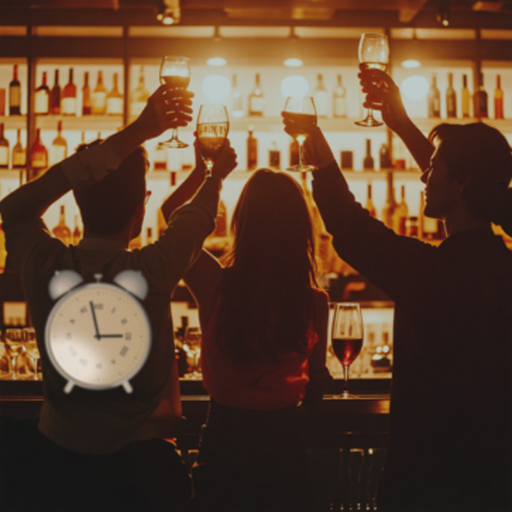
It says 2 h 58 min
